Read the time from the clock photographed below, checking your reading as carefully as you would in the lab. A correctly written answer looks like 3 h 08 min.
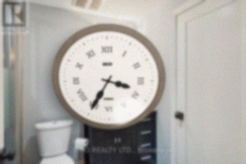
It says 3 h 35 min
